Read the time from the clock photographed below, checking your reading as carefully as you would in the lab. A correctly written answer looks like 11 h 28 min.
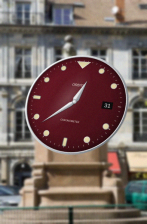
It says 12 h 38 min
